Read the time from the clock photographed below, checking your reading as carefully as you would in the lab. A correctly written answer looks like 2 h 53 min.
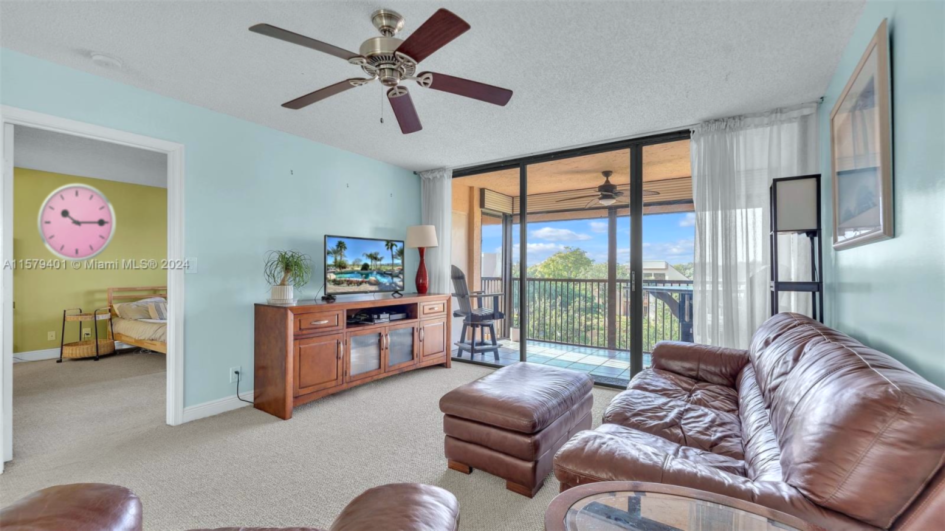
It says 10 h 15 min
